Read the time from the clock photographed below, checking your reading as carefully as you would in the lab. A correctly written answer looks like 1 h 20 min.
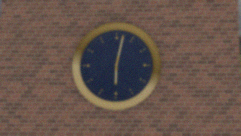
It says 6 h 02 min
